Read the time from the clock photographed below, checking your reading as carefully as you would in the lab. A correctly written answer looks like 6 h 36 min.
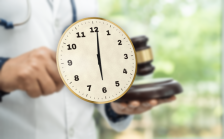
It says 6 h 01 min
